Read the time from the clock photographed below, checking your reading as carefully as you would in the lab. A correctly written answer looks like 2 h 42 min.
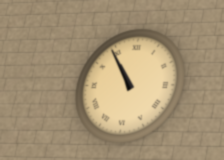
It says 10 h 54 min
